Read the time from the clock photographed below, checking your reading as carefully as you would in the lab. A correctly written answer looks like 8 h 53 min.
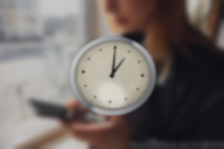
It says 1 h 00 min
